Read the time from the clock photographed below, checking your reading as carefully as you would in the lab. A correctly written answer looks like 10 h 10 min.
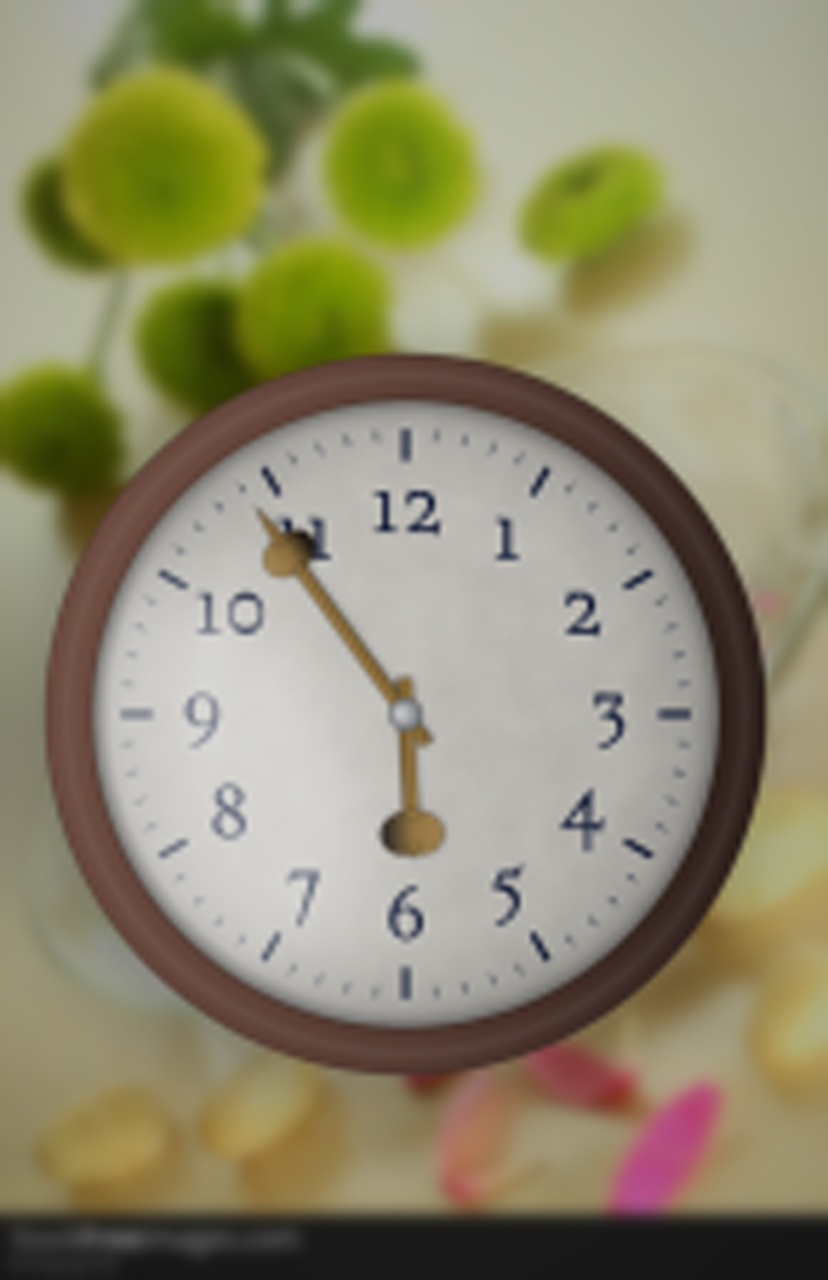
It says 5 h 54 min
